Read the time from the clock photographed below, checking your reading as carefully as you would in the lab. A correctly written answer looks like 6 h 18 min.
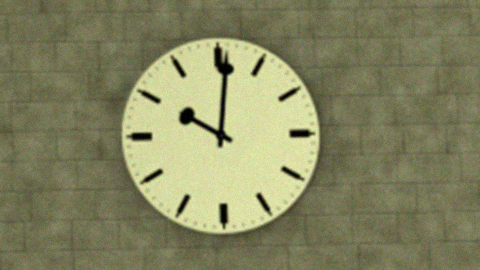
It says 10 h 01 min
